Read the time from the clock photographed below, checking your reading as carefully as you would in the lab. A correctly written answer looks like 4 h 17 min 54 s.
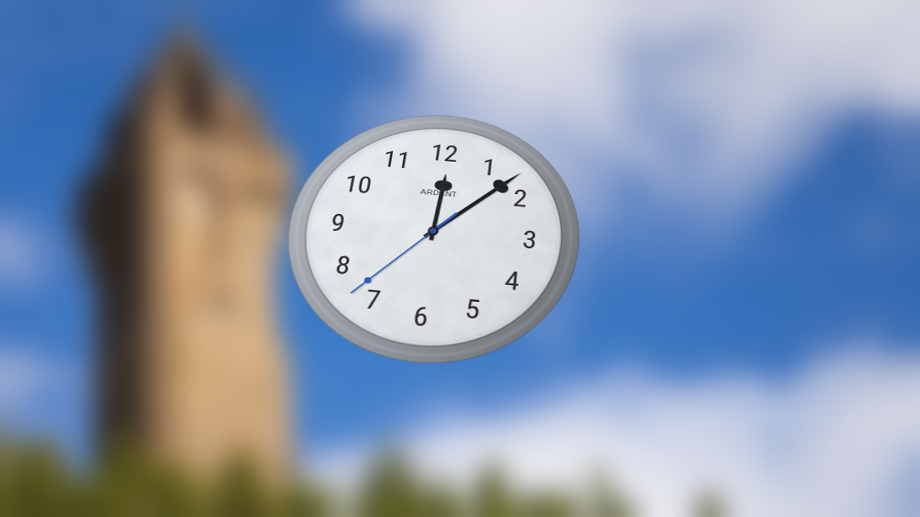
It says 12 h 07 min 37 s
